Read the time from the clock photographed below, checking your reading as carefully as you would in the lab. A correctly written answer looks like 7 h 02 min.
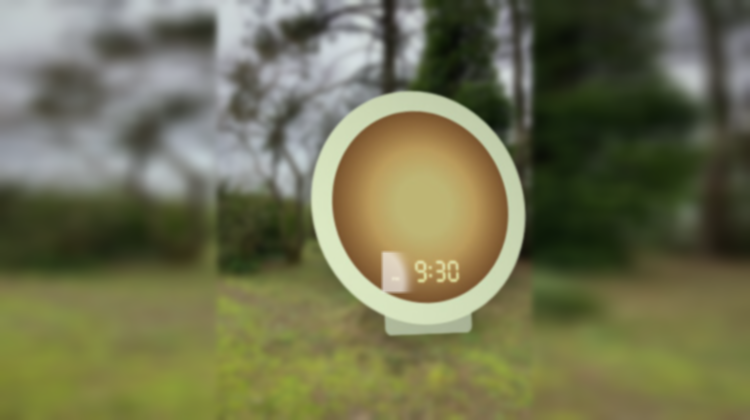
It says 9 h 30 min
